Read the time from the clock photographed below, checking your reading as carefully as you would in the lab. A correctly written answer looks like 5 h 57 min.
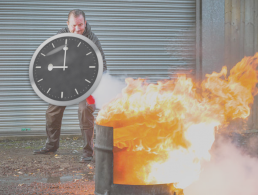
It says 9 h 00 min
